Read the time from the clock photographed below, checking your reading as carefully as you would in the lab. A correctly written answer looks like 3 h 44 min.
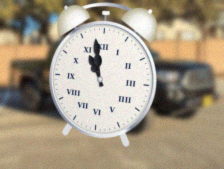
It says 10 h 58 min
